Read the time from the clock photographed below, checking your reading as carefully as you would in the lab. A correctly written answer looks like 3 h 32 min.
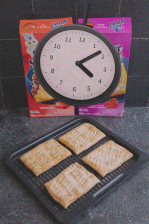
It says 4 h 08 min
